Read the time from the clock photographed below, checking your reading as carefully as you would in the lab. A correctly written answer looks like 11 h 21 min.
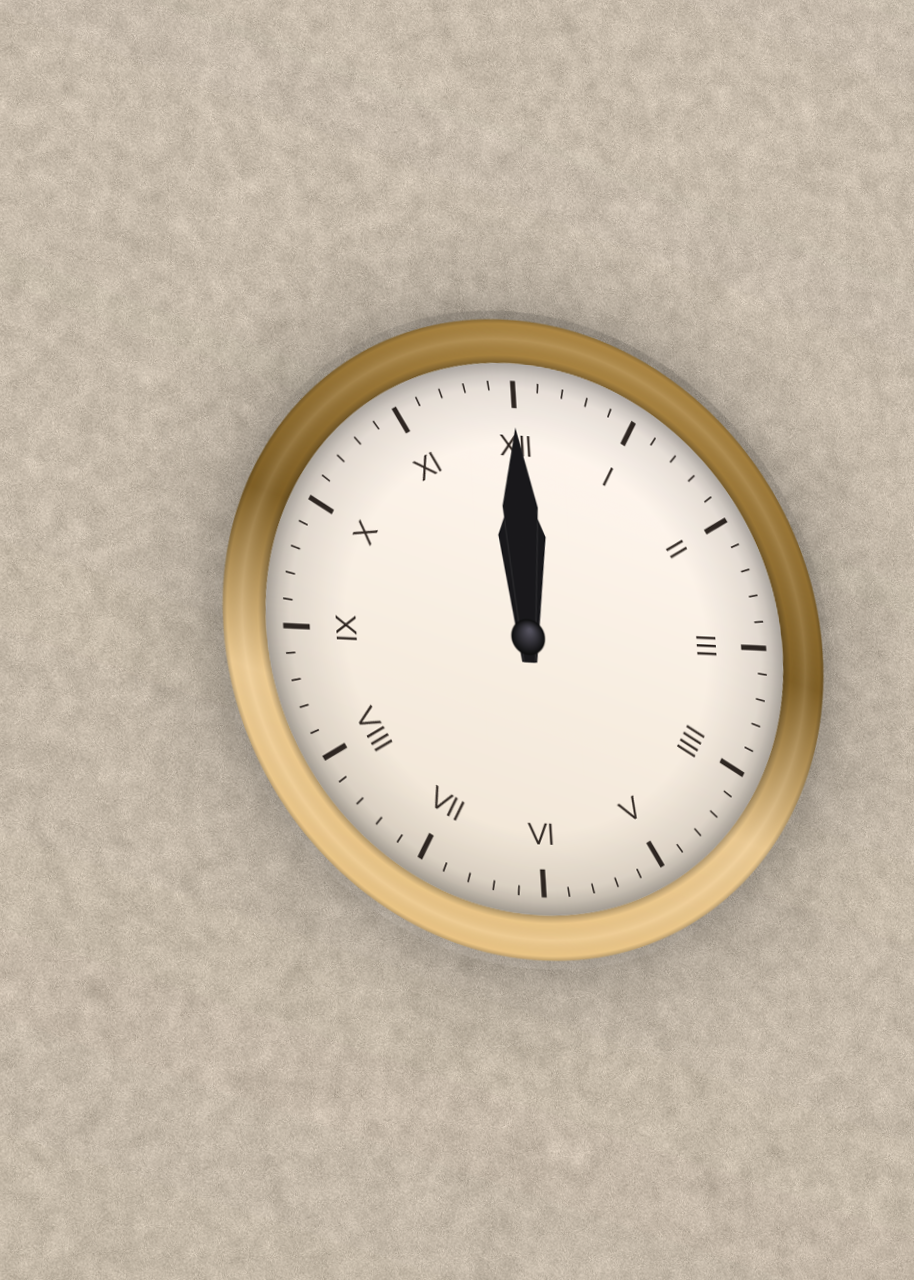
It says 12 h 00 min
